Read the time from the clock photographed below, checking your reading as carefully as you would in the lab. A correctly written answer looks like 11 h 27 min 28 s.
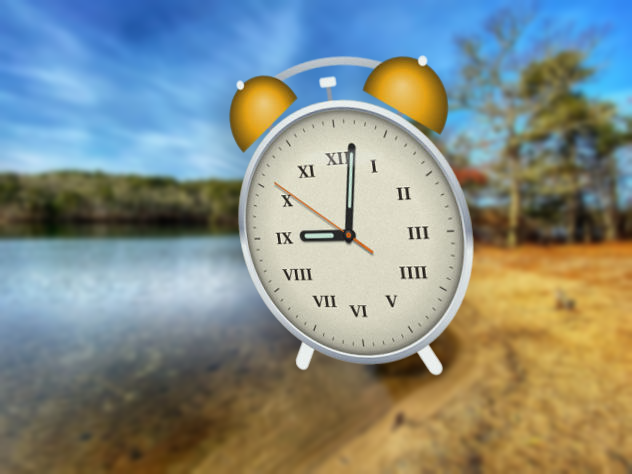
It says 9 h 01 min 51 s
